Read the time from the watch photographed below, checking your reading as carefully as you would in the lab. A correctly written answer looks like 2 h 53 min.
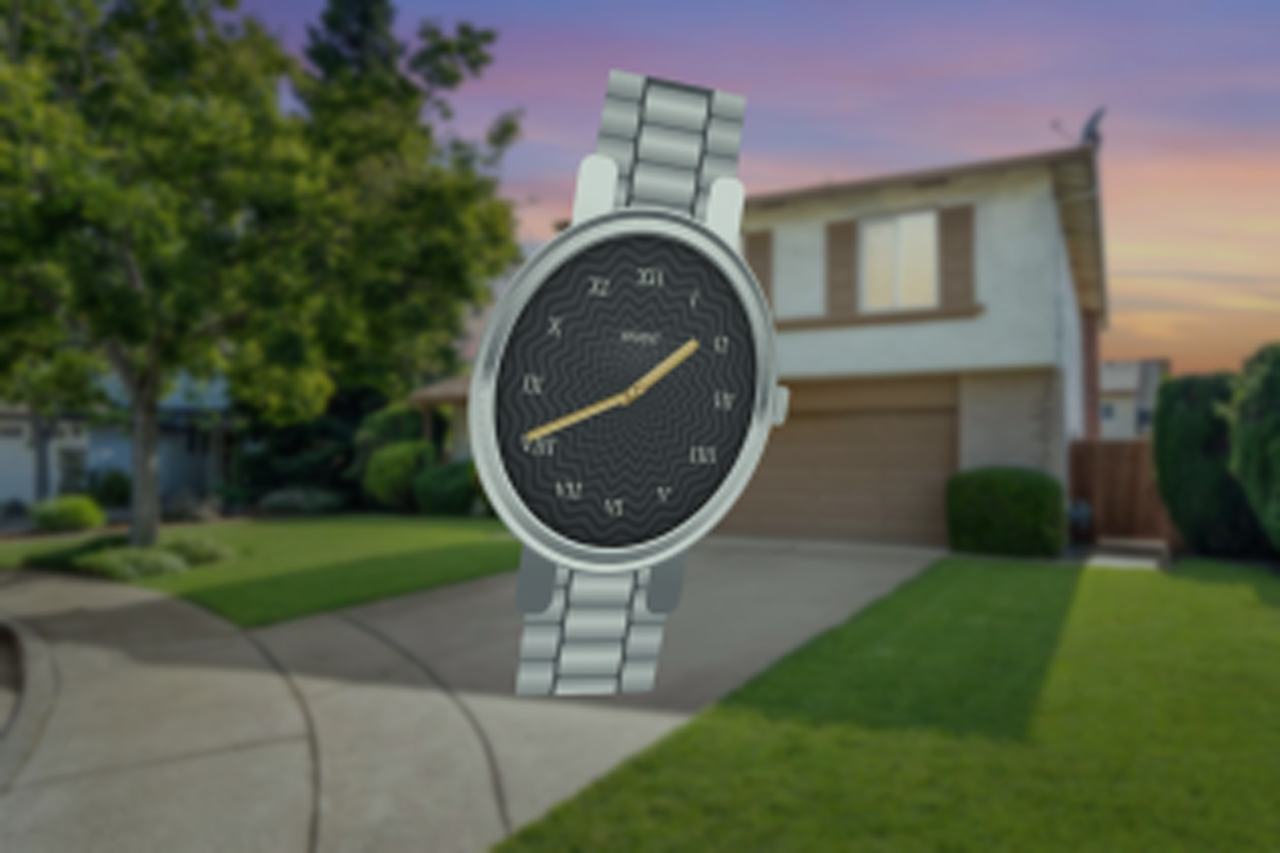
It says 1 h 41 min
